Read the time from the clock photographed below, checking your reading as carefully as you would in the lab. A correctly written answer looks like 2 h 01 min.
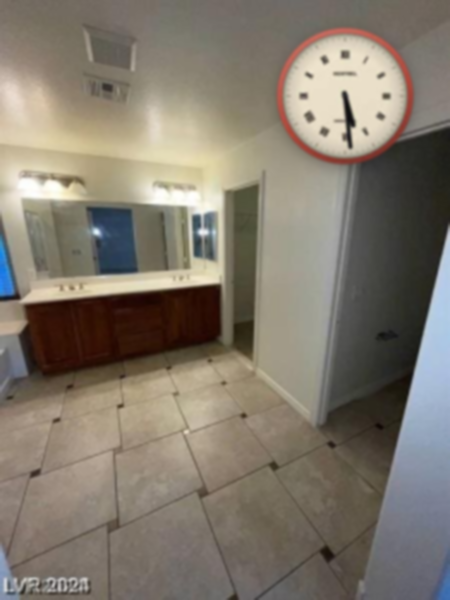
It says 5 h 29 min
